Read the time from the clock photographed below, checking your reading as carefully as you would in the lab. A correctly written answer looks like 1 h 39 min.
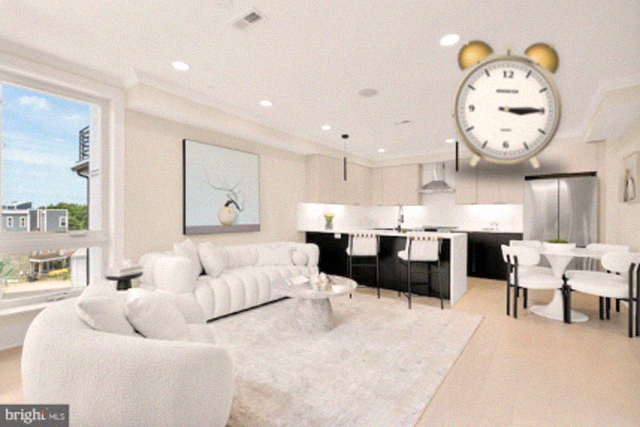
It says 3 h 15 min
